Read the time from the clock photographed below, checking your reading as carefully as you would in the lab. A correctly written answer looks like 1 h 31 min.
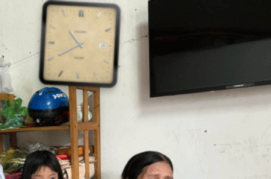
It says 10 h 40 min
